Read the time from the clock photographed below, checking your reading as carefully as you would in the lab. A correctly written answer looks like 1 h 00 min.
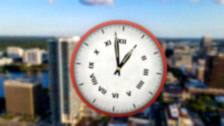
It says 12 h 58 min
